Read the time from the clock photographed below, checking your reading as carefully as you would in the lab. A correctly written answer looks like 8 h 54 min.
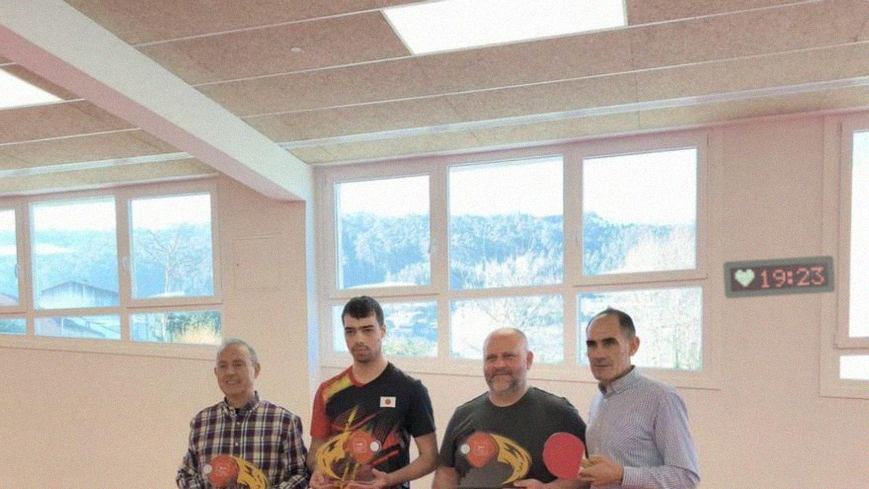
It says 19 h 23 min
